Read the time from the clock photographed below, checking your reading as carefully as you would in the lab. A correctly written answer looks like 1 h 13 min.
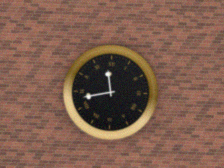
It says 11 h 43 min
